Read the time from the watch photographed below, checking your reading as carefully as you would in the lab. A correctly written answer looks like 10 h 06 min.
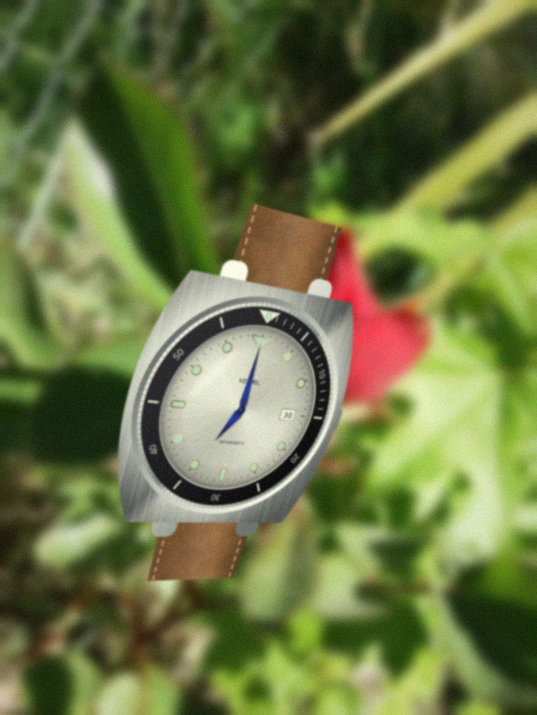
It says 7 h 00 min
